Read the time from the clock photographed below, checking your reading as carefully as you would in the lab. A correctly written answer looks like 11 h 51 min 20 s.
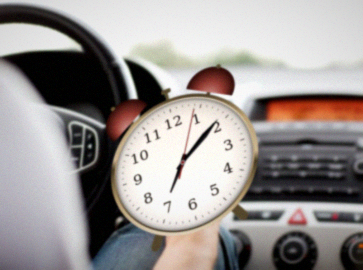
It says 7 h 09 min 04 s
